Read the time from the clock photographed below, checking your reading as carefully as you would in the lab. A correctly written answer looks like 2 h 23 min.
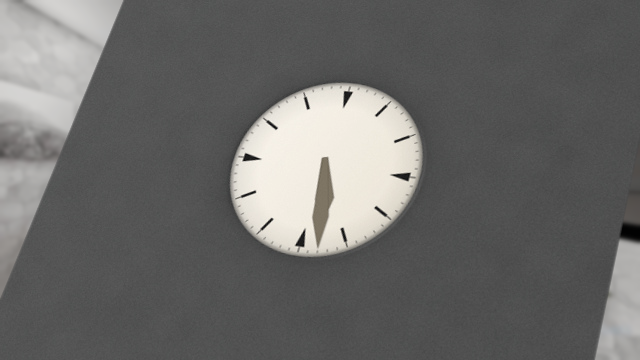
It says 5 h 28 min
